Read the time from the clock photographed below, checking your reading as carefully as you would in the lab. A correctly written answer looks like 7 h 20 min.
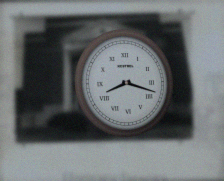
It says 8 h 18 min
